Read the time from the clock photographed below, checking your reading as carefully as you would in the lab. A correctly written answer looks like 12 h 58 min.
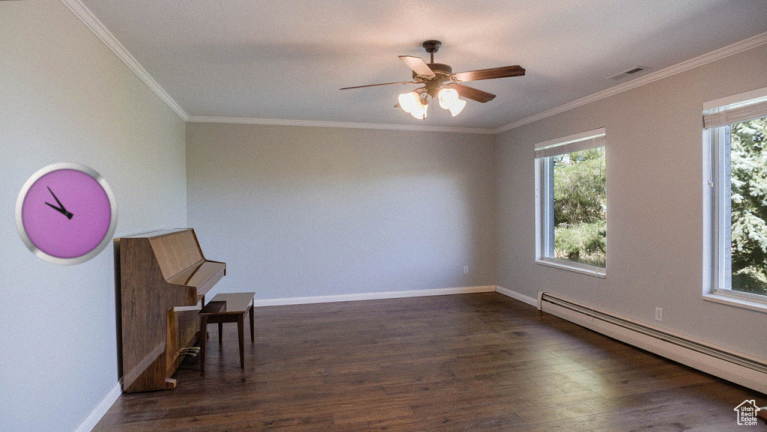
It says 9 h 54 min
